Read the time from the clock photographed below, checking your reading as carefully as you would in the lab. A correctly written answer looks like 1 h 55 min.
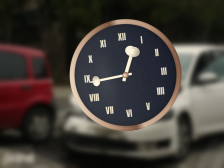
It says 12 h 44 min
